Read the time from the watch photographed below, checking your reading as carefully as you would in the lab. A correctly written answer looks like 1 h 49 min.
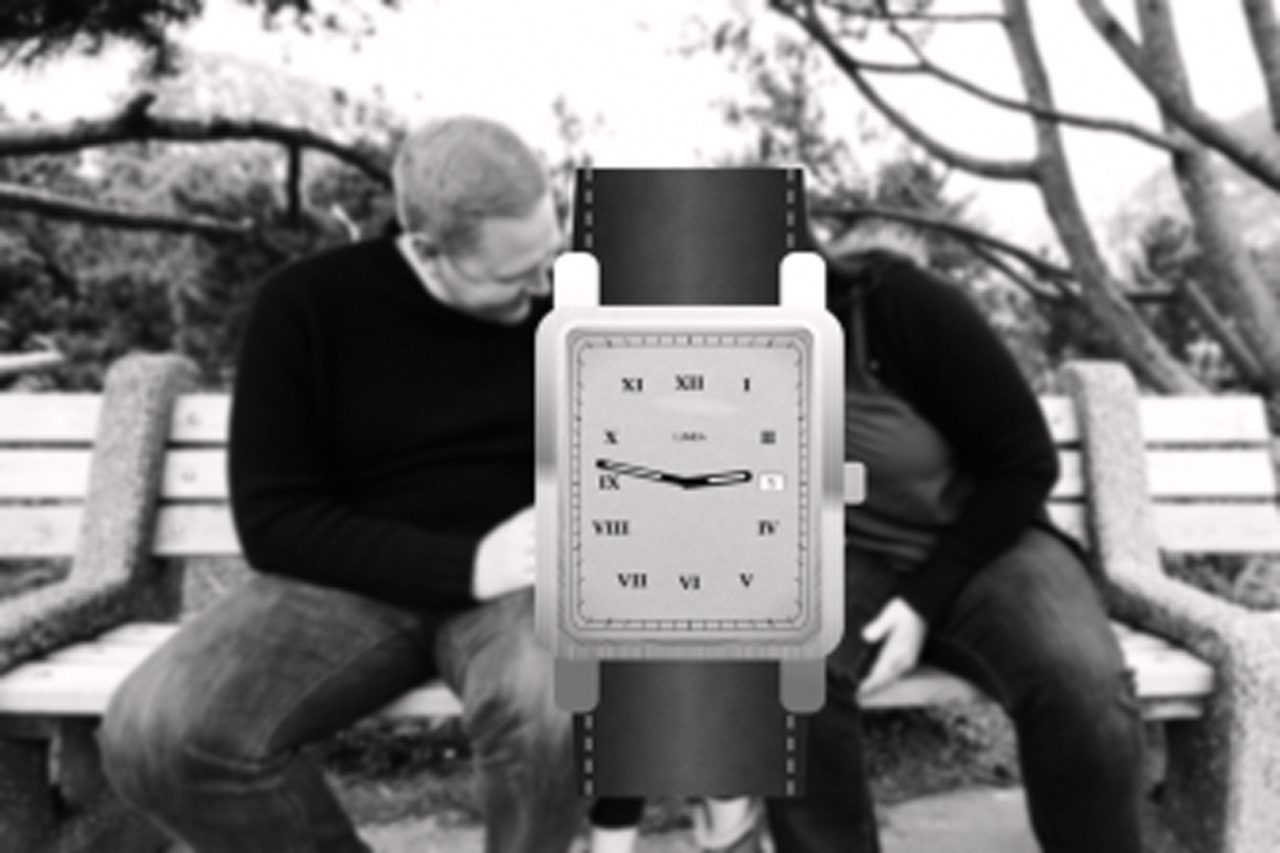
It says 2 h 47 min
